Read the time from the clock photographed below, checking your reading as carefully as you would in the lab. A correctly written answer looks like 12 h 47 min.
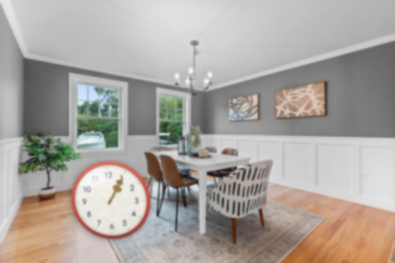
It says 1 h 05 min
